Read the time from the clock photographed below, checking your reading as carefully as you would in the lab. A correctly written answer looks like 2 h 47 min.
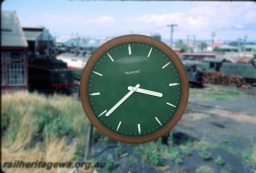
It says 3 h 39 min
